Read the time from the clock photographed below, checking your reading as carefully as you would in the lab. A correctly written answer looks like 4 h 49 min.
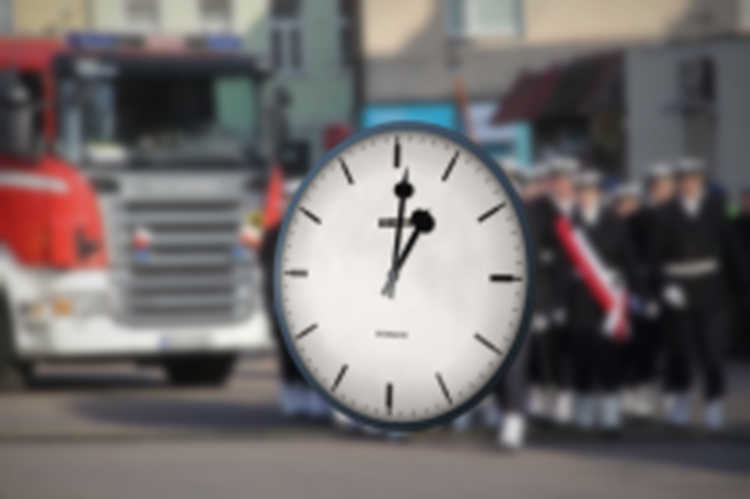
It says 1 h 01 min
